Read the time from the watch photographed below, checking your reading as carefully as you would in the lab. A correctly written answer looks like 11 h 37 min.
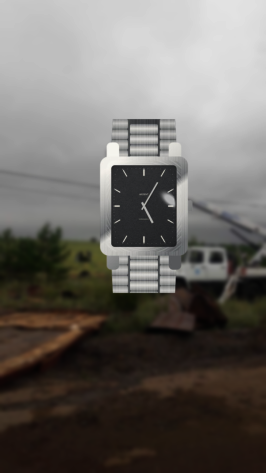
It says 5 h 05 min
